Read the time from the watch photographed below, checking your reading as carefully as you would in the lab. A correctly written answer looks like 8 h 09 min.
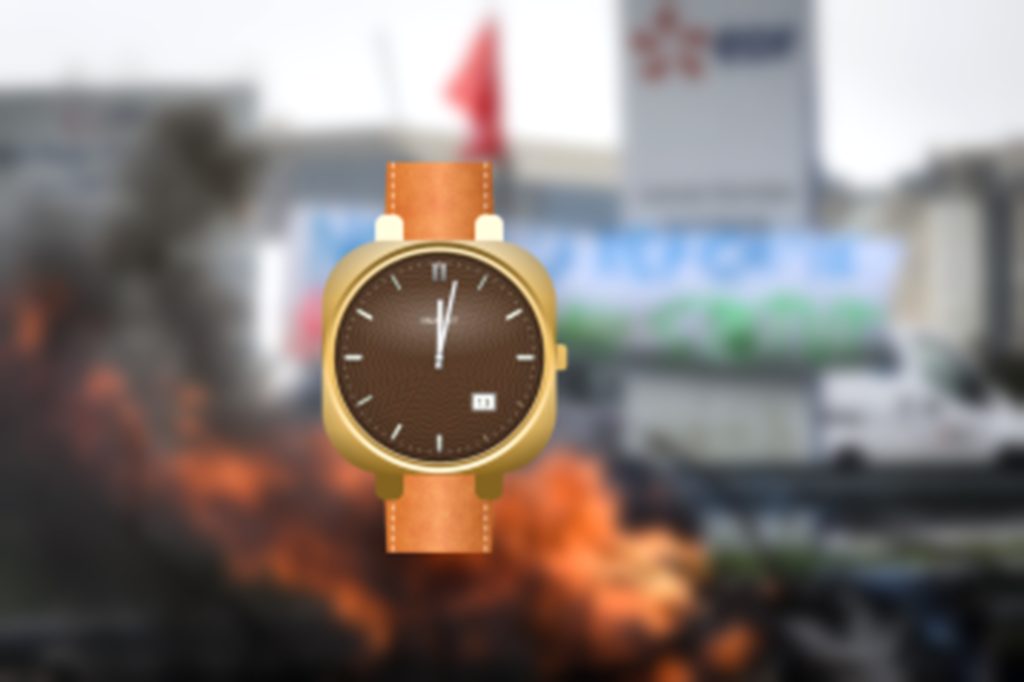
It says 12 h 02 min
